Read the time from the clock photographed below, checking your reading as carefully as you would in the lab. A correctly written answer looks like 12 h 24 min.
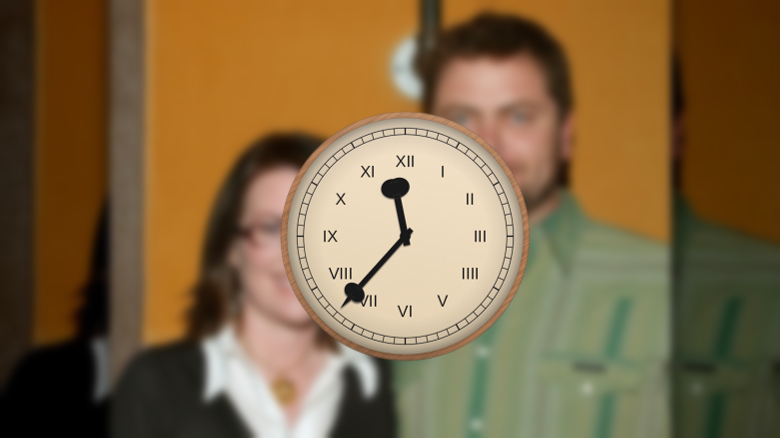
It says 11 h 37 min
